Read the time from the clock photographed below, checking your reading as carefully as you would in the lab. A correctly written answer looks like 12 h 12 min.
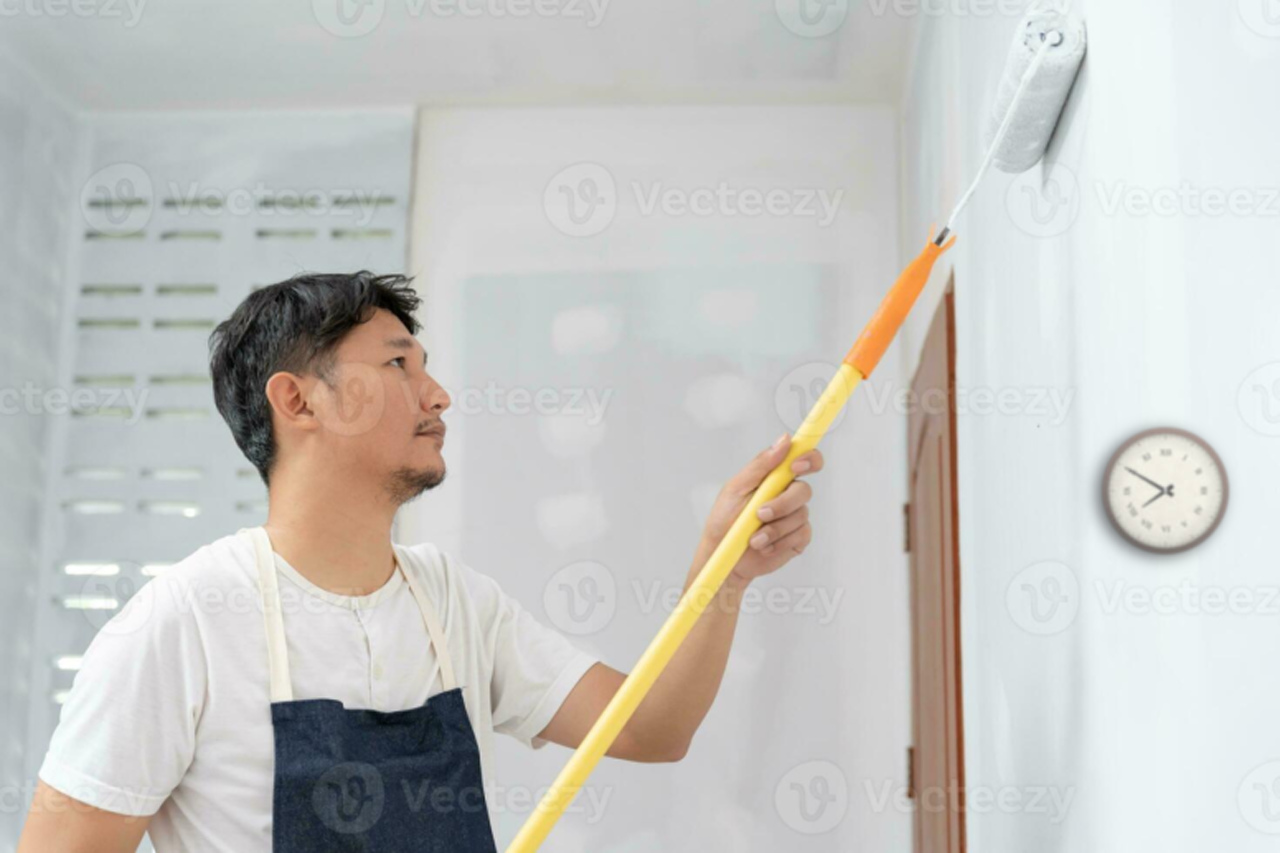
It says 7 h 50 min
